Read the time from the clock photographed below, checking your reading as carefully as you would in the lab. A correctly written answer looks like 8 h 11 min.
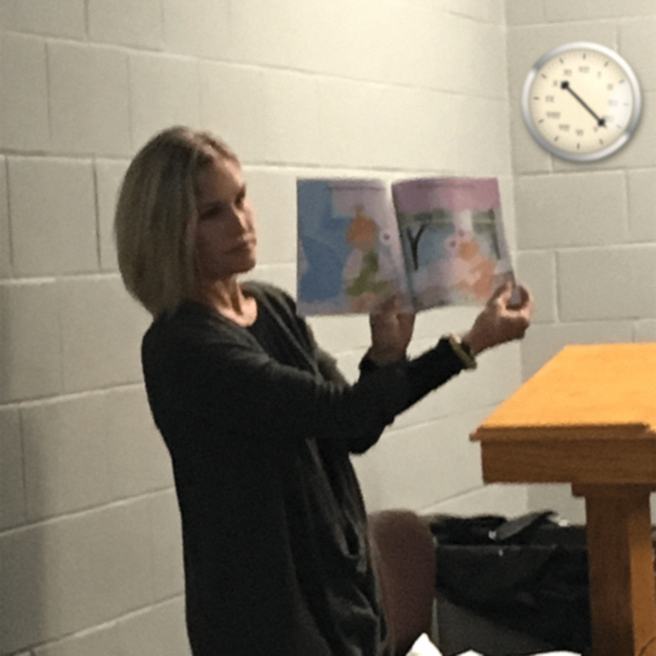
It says 10 h 22 min
